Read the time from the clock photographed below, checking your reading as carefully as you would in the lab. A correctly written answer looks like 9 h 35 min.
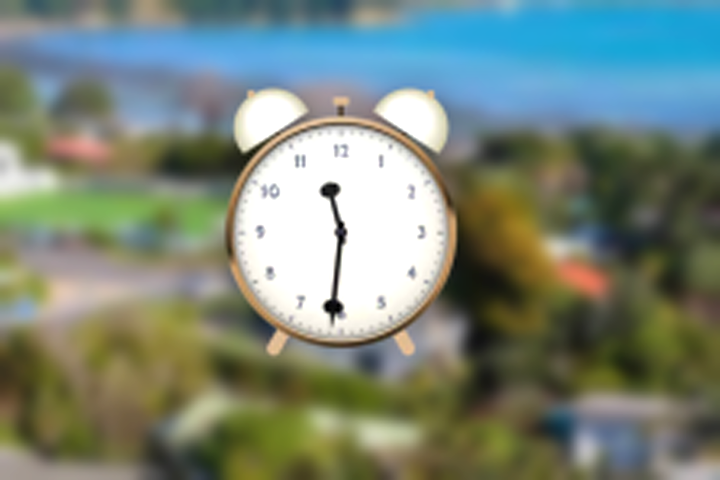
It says 11 h 31 min
